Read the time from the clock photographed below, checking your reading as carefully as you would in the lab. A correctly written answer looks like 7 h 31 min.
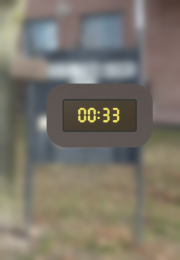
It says 0 h 33 min
